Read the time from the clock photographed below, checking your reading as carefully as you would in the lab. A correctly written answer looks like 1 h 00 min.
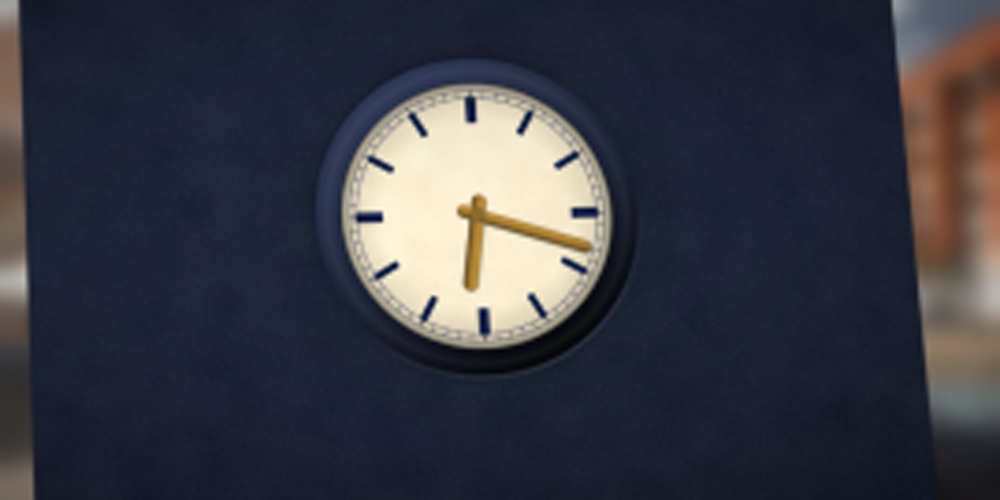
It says 6 h 18 min
